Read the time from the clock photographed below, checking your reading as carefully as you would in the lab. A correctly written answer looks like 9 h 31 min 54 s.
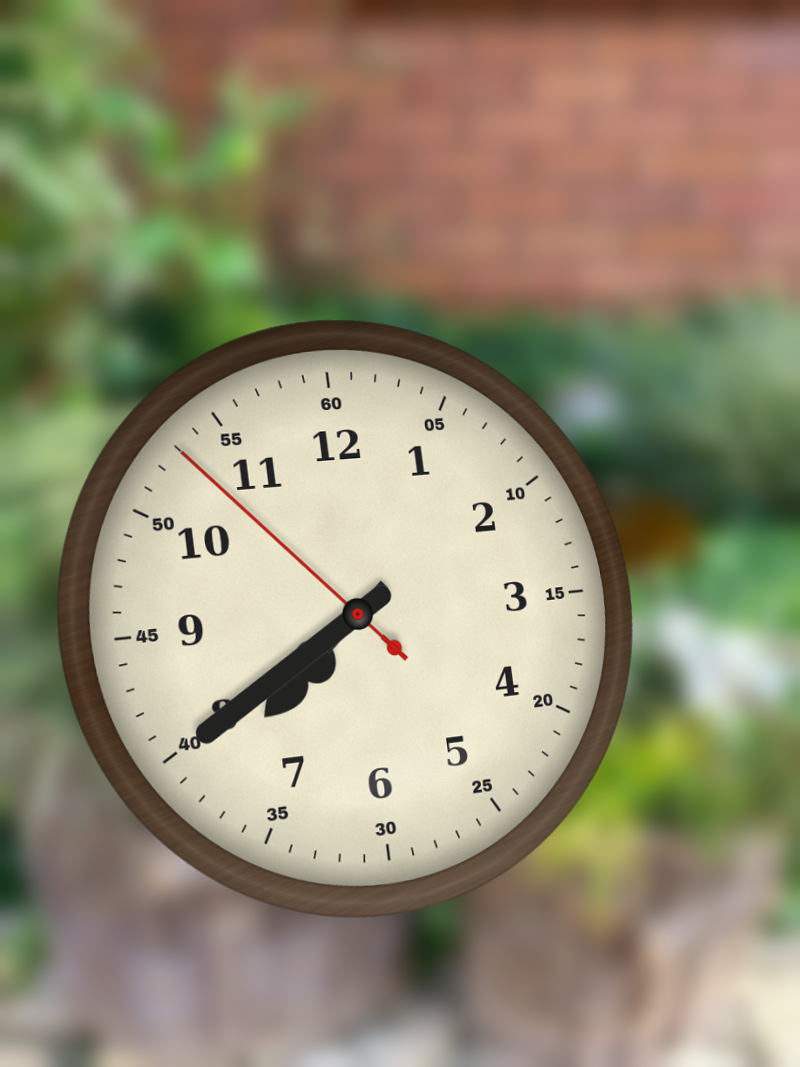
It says 7 h 39 min 53 s
